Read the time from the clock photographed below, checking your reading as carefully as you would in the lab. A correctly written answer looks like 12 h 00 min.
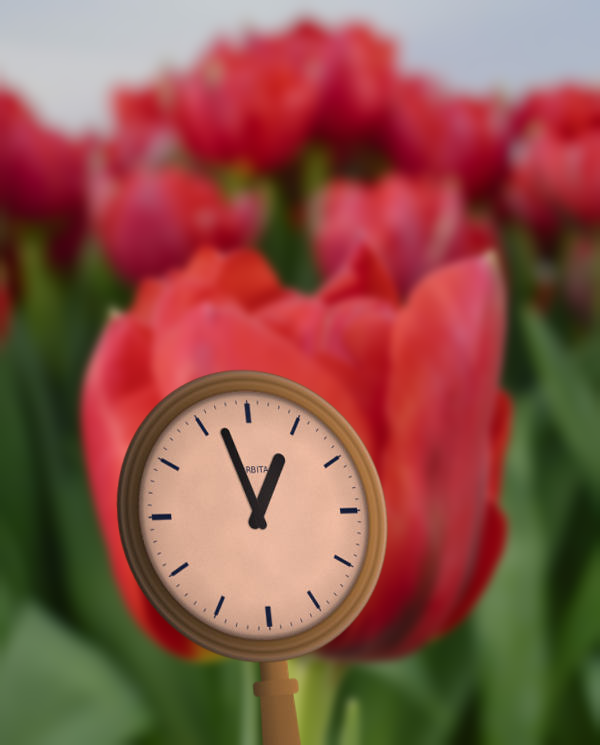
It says 12 h 57 min
